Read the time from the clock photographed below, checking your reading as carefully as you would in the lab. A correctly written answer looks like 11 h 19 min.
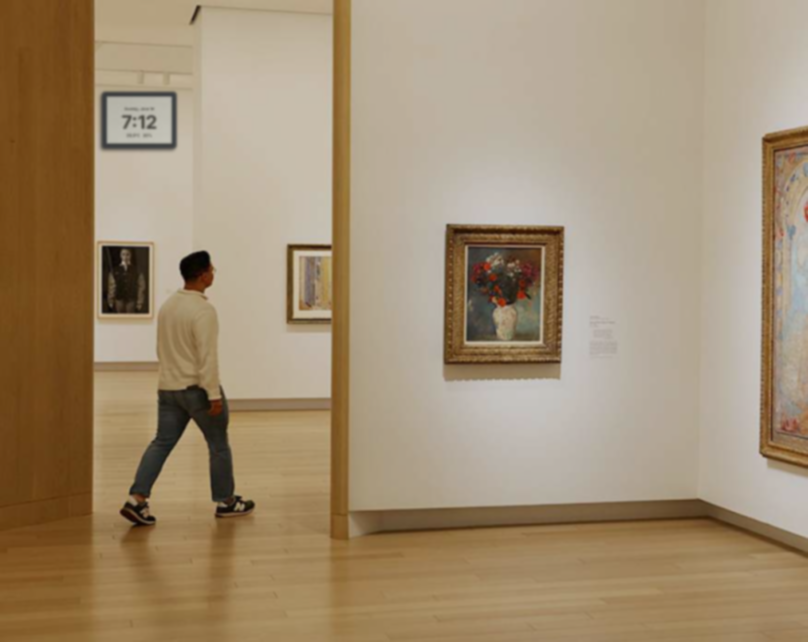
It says 7 h 12 min
